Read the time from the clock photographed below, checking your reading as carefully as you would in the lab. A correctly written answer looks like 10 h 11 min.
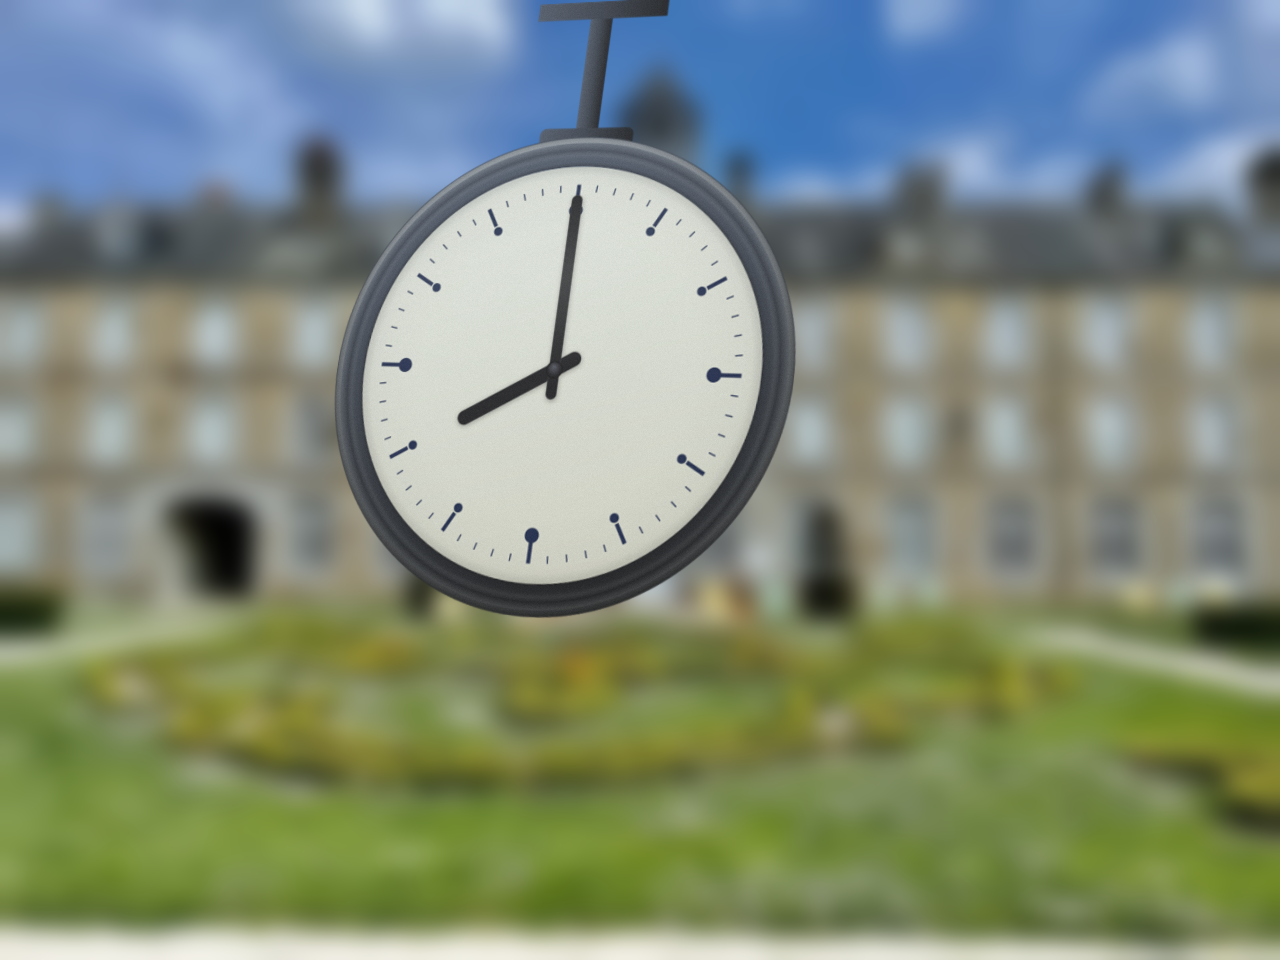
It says 8 h 00 min
